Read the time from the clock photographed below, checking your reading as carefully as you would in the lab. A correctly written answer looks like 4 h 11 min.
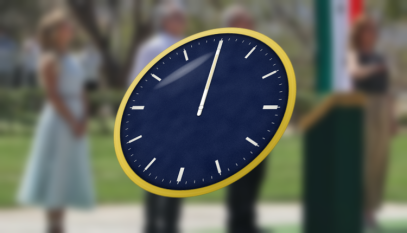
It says 12 h 00 min
